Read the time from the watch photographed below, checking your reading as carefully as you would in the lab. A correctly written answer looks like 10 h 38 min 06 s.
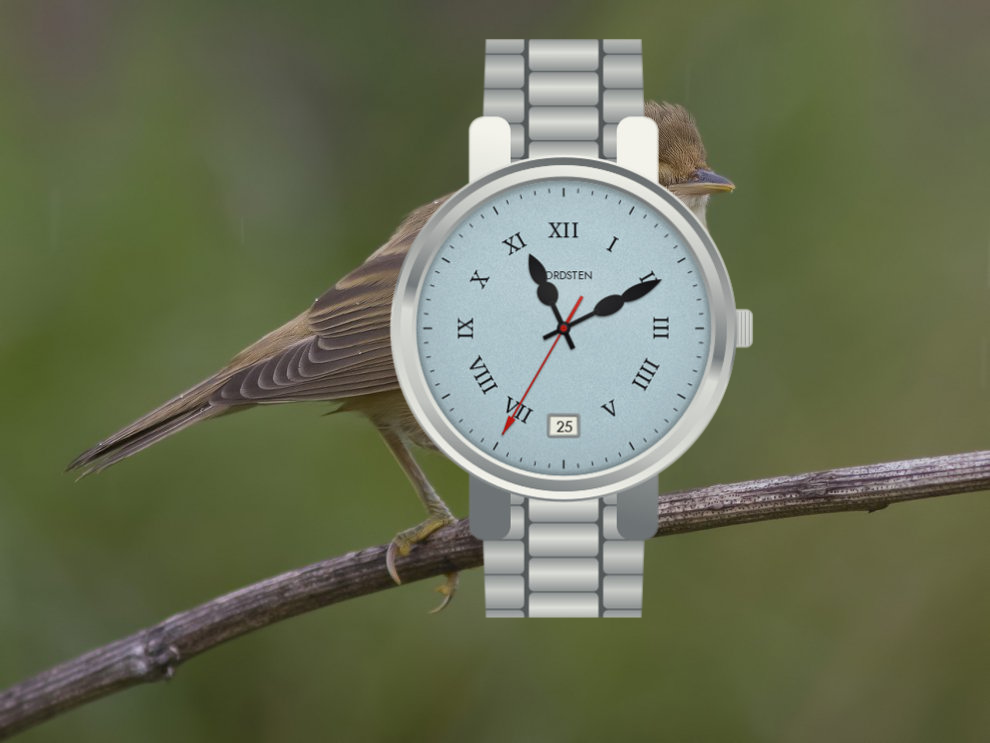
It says 11 h 10 min 35 s
